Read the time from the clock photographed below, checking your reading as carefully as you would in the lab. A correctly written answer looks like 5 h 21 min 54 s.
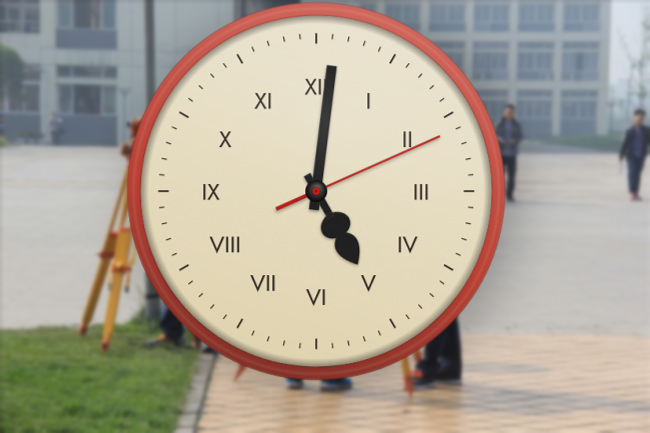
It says 5 h 01 min 11 s
